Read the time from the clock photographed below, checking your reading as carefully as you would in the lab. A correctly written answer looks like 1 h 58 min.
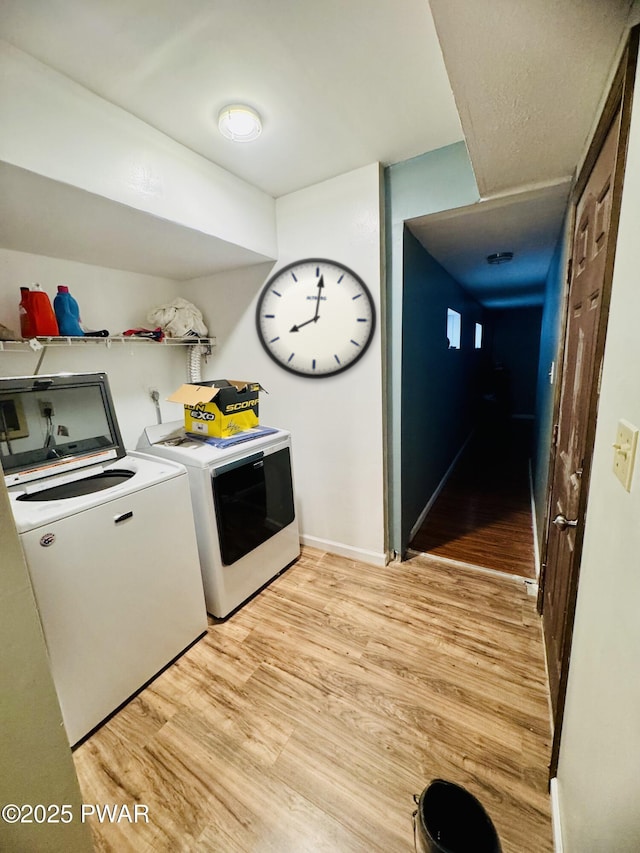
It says 8 h 01 min
